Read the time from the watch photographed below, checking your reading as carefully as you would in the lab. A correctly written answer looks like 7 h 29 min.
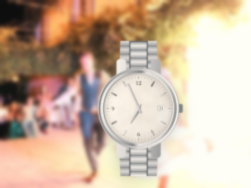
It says 6 h 56 min
